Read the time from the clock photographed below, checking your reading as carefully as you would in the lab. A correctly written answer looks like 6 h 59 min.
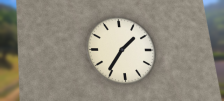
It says 1 h 36 min
